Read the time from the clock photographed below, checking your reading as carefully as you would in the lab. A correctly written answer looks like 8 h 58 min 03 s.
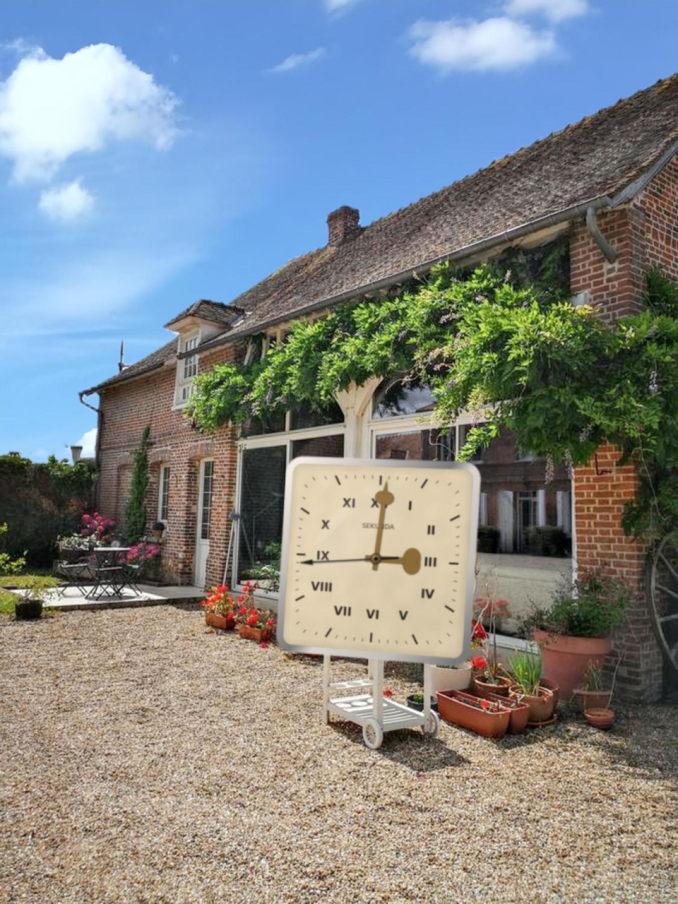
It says 3 h 00 min 44 s
